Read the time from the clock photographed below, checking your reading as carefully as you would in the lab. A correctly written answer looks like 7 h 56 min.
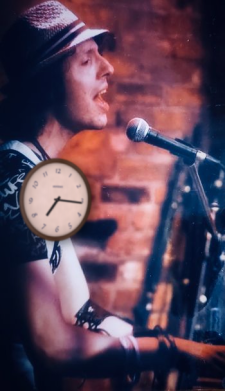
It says 7 h 16 min
